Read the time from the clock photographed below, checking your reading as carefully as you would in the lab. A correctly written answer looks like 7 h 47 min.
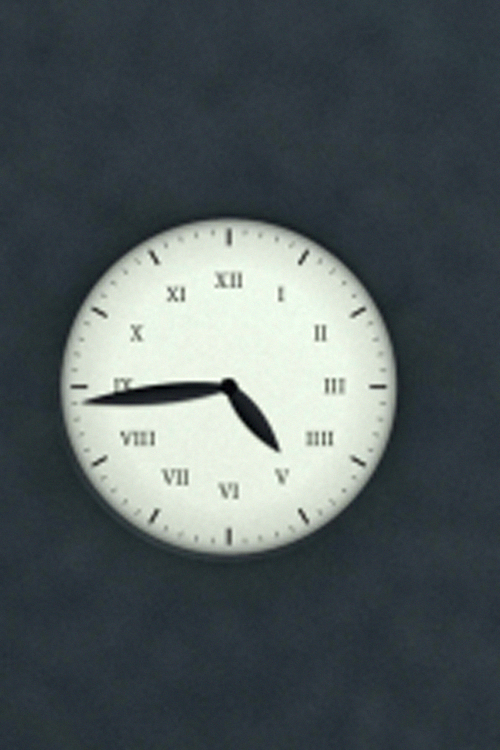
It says 4 h 44 min
